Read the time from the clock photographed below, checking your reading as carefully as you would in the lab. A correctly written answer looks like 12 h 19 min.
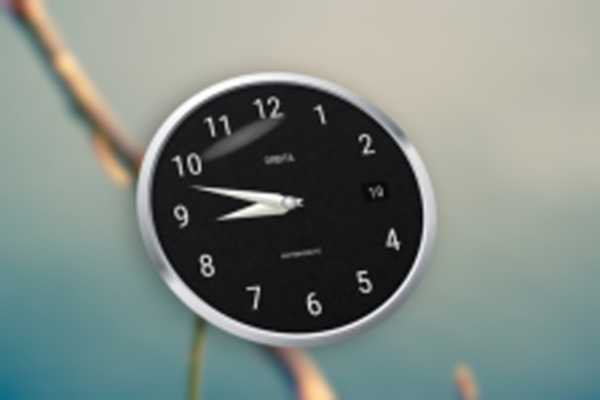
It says 8 h 48 min
